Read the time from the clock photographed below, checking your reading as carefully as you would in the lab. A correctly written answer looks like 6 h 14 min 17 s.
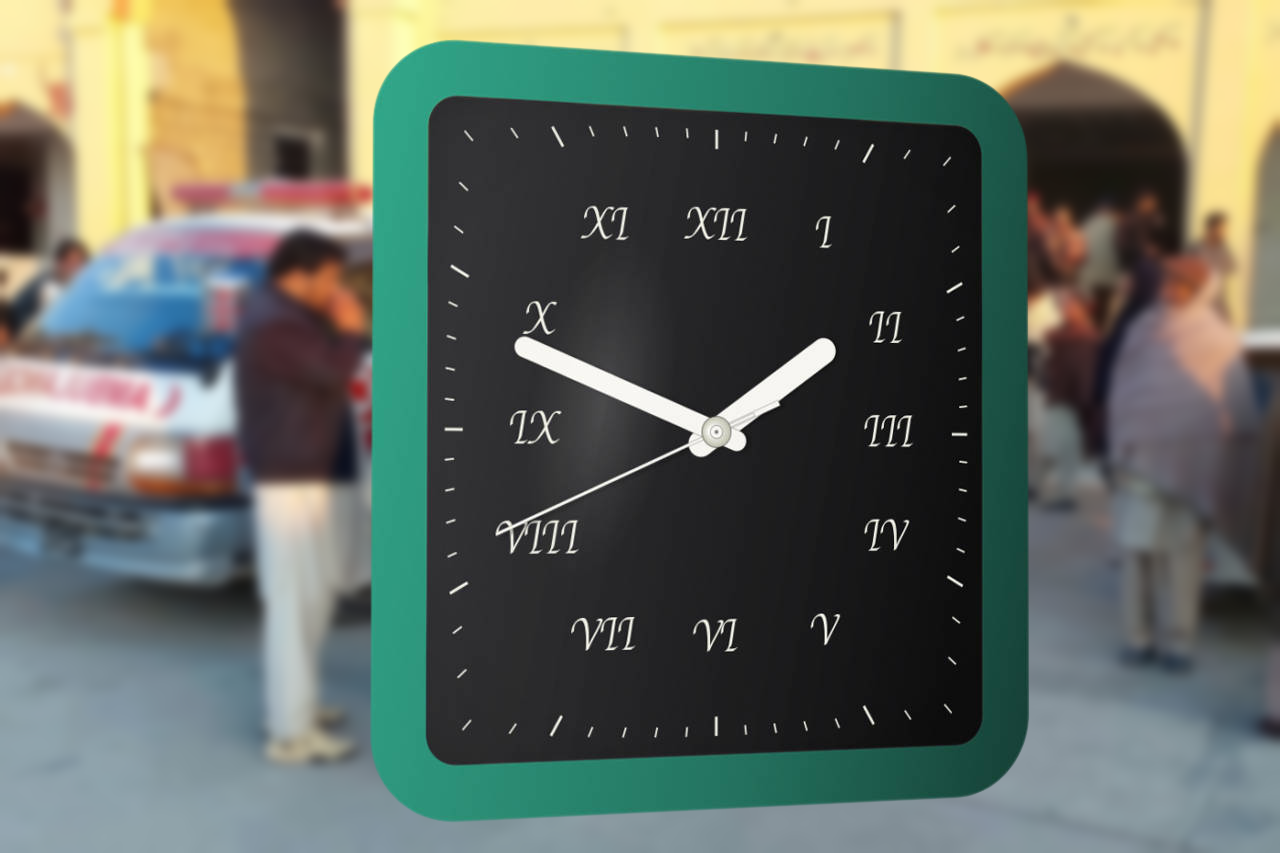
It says 1 h 48 min 41 s
